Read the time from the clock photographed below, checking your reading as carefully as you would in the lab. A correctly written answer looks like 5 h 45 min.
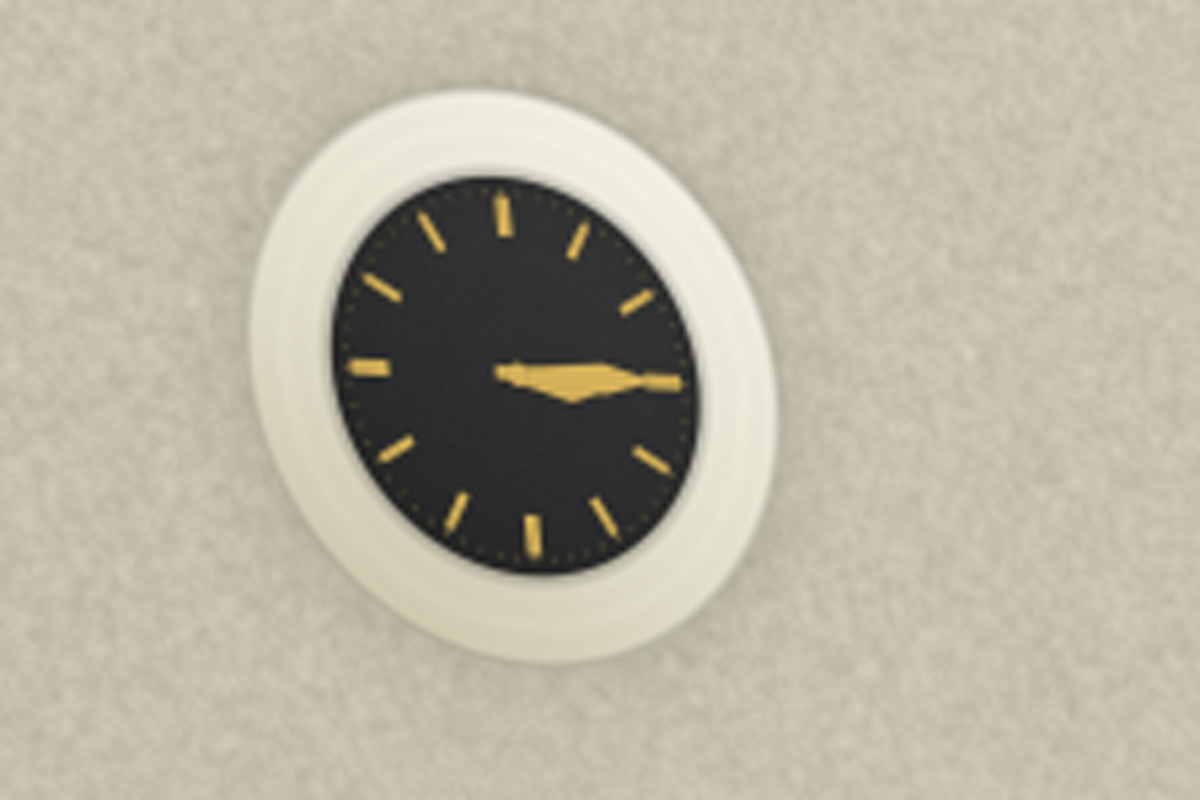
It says 3 h 15 min
